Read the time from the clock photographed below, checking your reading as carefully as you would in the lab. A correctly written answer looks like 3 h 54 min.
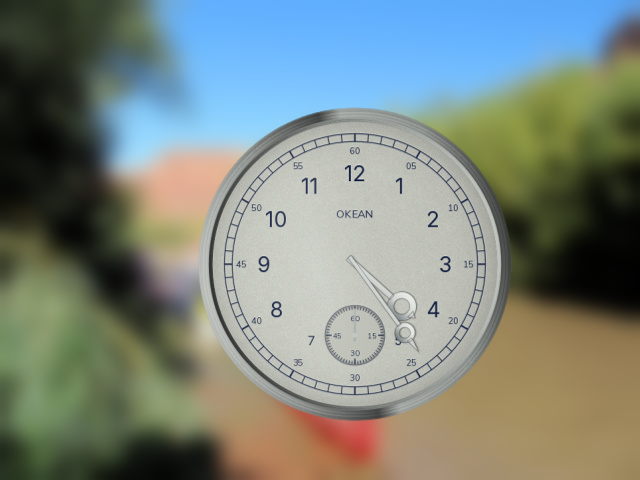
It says 4 h 24 min
